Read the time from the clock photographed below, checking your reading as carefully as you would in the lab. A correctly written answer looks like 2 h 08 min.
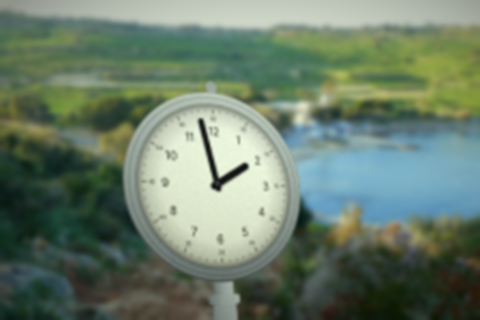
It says 1 h 58 min
